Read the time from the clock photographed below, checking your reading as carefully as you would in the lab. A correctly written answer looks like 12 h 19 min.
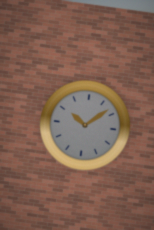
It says 10 h 08 min
